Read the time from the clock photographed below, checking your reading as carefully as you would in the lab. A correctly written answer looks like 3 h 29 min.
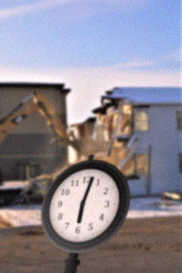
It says 6 h 02 min
